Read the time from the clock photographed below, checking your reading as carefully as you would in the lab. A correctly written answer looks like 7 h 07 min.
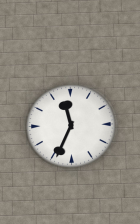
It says 11 h 34 min
